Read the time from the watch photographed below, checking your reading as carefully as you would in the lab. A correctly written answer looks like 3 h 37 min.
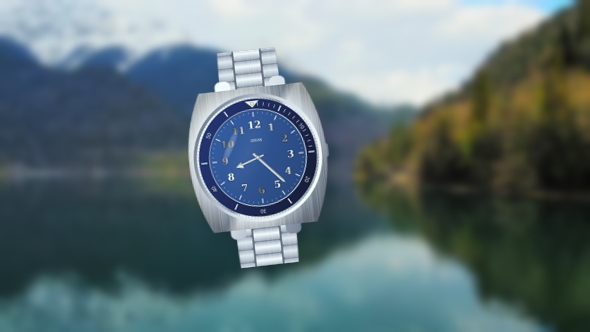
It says 8 h 23 min
